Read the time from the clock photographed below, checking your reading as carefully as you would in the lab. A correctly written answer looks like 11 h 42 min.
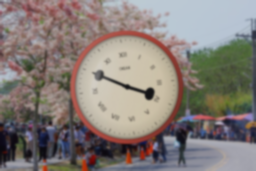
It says 3 h 50 min
